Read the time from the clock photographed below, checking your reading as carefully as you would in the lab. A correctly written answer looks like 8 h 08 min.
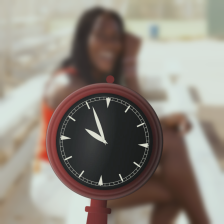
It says 9 h 56 min
